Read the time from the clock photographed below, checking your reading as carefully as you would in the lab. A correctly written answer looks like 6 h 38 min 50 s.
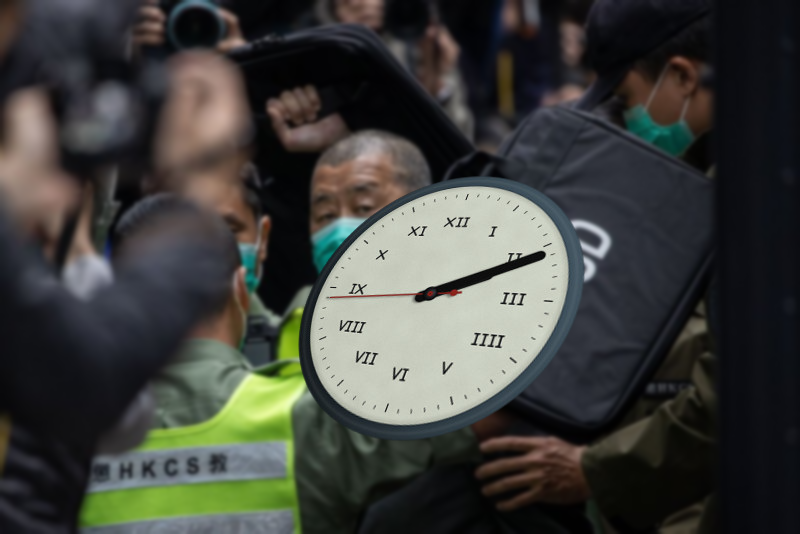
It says 2 h 10 min 44 s
